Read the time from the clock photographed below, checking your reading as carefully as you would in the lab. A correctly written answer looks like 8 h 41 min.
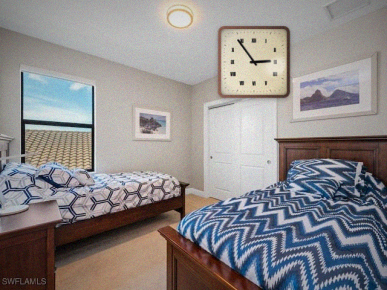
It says 2 h 54 min
